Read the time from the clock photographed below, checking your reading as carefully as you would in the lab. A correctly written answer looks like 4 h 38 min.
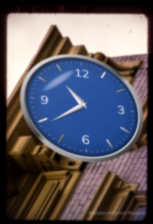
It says 10 h 39 min
